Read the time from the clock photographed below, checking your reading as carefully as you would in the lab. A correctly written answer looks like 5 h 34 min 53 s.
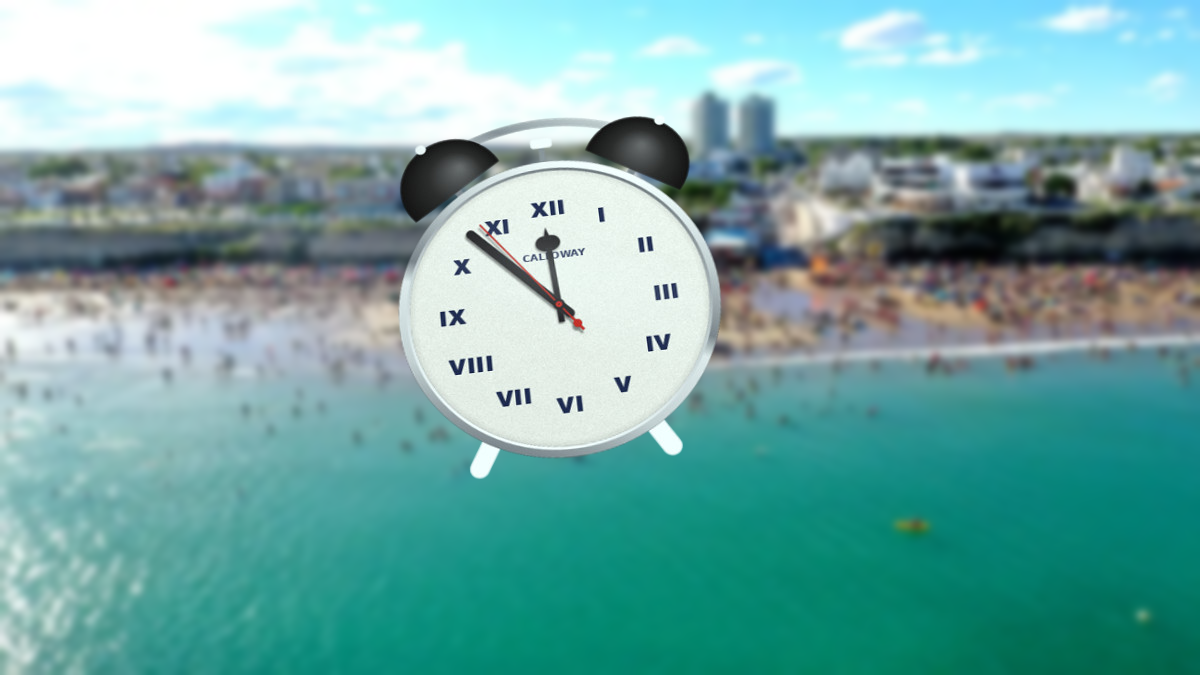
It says 11 h 52 min 54 s
